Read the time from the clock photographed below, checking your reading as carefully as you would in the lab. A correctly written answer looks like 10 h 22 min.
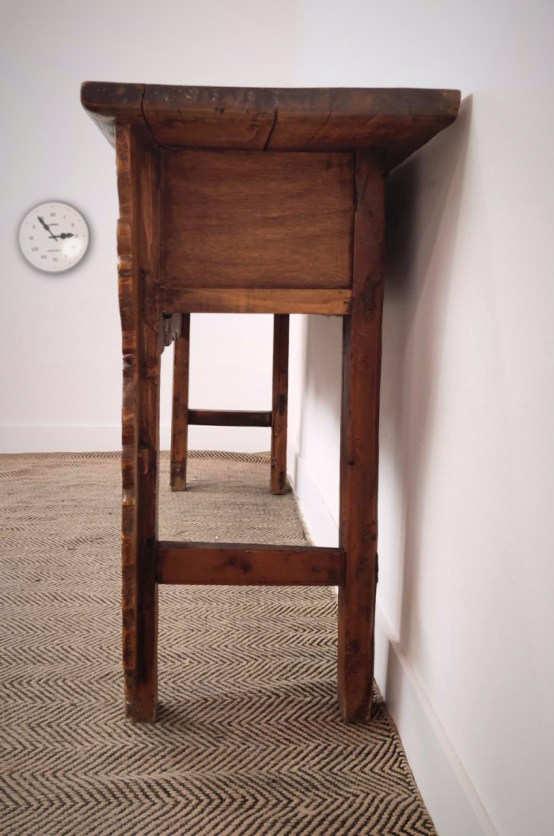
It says 2 h 54 min
